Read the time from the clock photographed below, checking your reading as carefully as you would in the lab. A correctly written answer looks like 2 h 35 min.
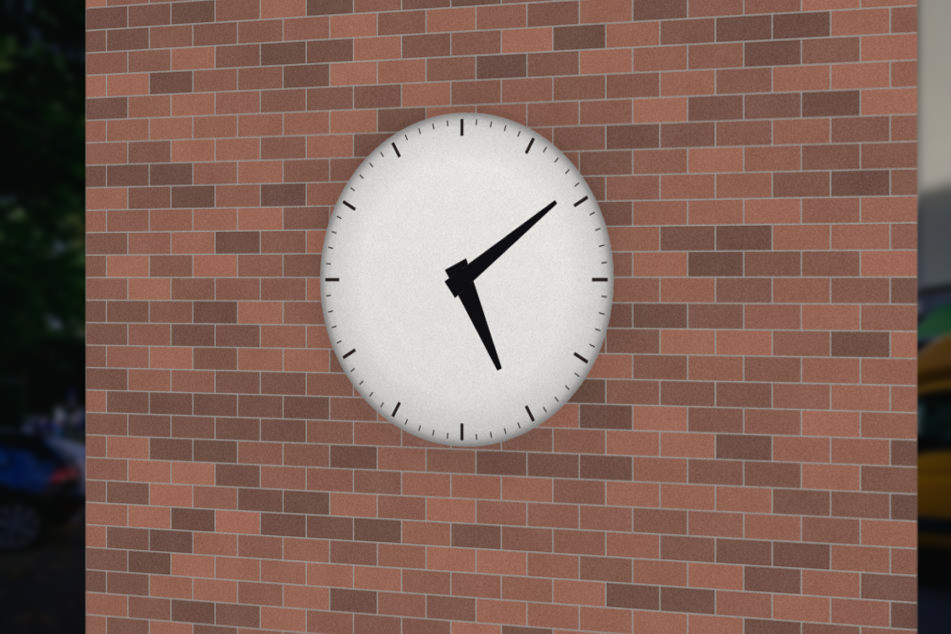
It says 5 h 09 min
